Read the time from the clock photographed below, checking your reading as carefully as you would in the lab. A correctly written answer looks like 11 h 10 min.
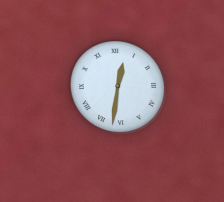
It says 12 h 32 min
